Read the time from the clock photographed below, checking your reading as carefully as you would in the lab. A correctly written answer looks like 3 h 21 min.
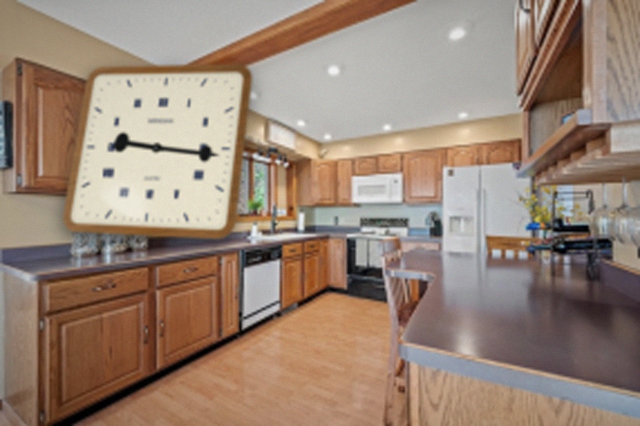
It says 9 h 16 min
